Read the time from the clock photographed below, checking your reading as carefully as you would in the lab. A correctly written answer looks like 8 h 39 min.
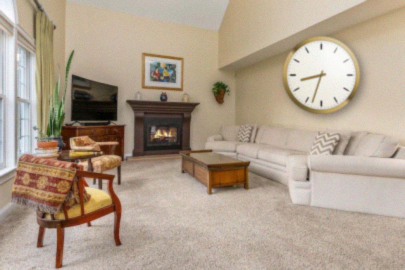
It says 8 h 33 min
